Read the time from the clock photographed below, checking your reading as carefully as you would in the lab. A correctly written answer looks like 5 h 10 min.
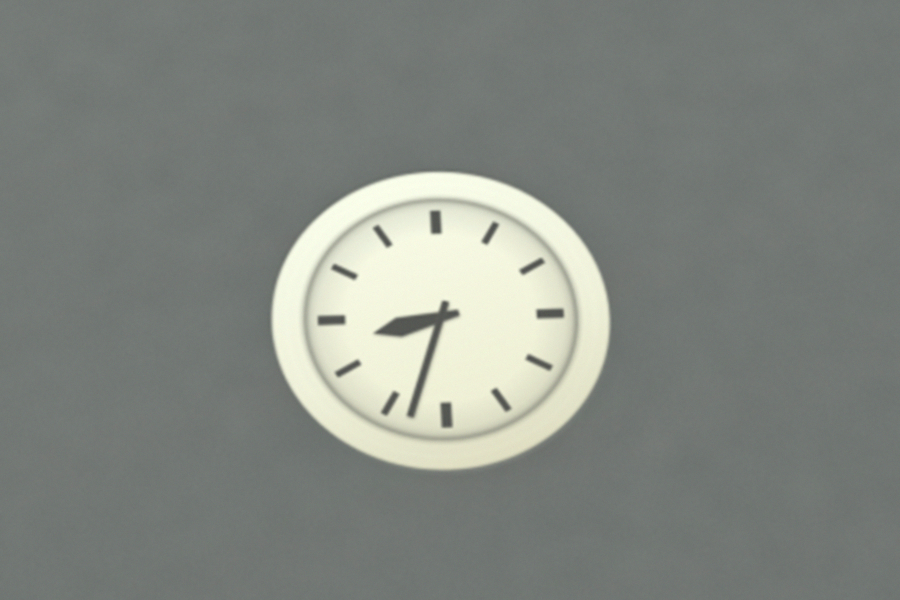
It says 8 h 33 min
